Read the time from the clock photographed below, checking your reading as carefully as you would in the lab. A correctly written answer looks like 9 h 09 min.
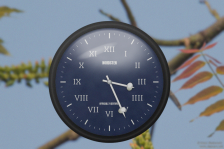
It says 3 h 26 min
